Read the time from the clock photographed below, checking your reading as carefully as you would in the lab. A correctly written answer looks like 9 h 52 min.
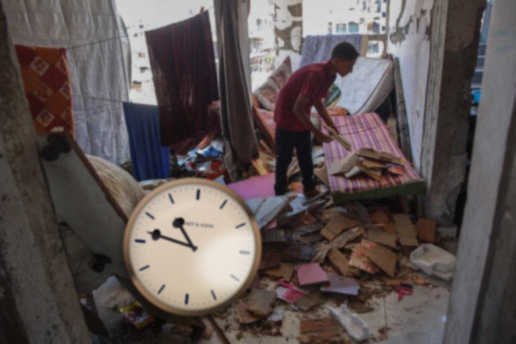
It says 10 h 47 min
